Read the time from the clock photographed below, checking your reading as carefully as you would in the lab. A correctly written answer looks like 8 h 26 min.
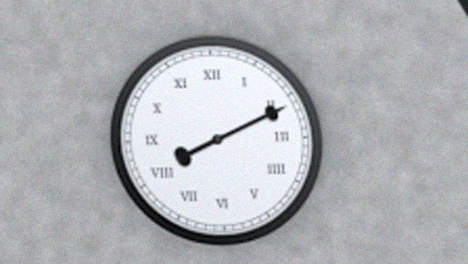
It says 8 h 11 min
